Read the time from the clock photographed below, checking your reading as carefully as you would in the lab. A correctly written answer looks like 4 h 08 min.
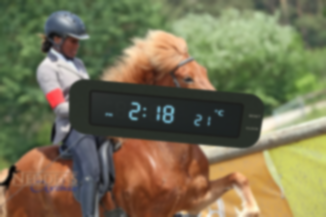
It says 2 h 18 min
